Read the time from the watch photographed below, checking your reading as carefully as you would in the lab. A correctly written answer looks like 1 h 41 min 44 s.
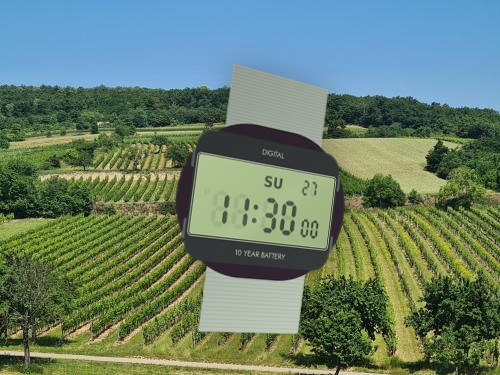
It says 11 h 30 min 00 s
